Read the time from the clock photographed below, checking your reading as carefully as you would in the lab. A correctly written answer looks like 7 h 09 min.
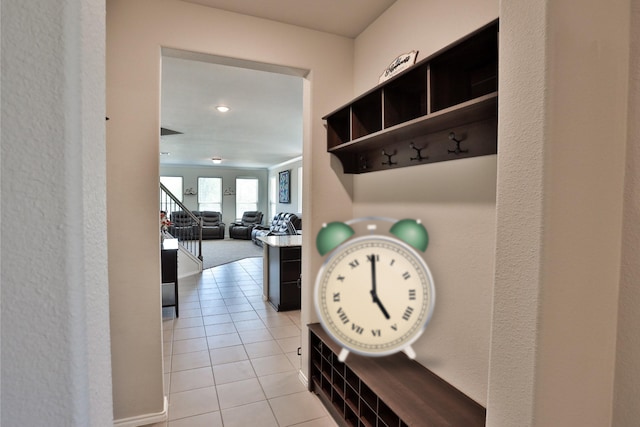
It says 5 h 00 min
